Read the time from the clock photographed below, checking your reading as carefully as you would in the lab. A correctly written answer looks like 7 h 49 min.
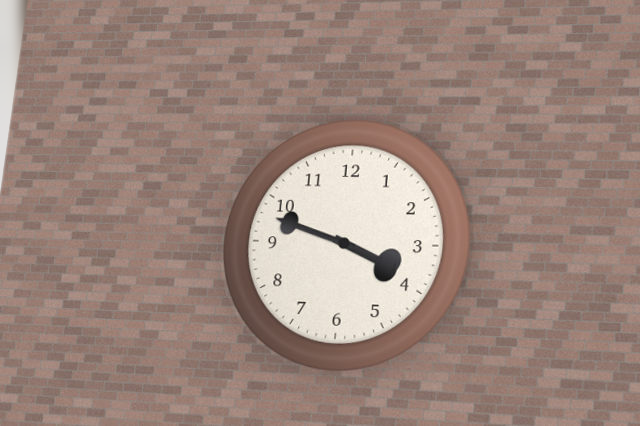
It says 3 h 48 min
